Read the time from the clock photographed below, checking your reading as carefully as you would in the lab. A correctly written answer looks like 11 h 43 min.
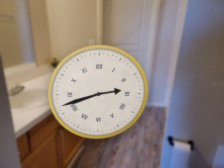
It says 2 h 42 min
